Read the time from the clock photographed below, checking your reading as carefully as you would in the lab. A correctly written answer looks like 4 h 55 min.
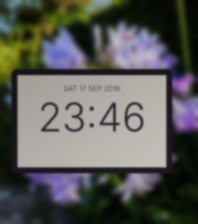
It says 23 h 46 min
